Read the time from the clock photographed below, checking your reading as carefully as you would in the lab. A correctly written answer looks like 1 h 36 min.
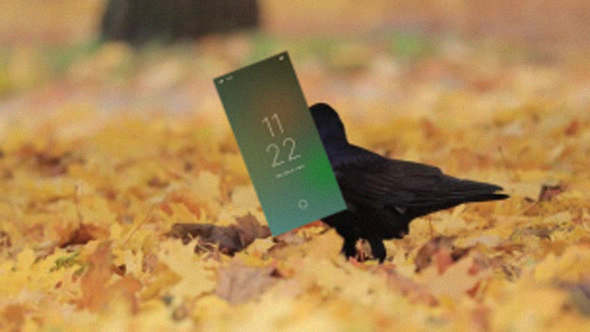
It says 11 h 22 min
